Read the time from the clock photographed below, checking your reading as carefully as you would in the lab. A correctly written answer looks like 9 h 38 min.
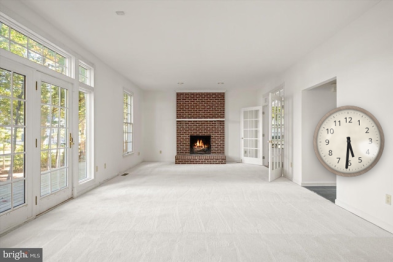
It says 5 h 31 min
